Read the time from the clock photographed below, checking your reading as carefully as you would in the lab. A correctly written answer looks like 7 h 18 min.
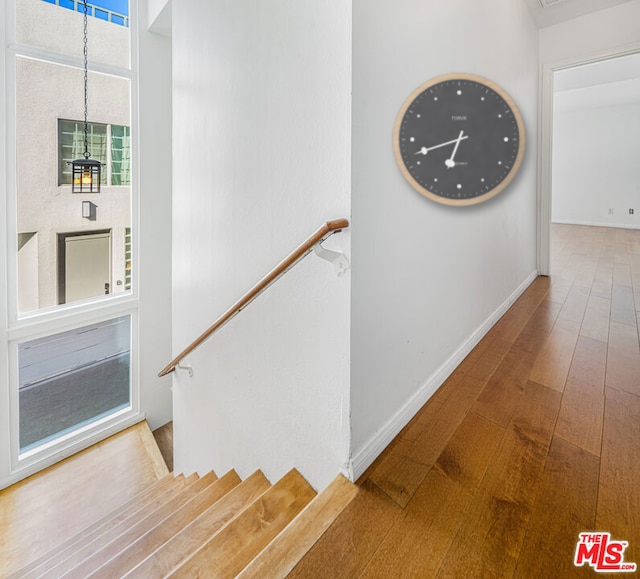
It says 6 h 42 min
